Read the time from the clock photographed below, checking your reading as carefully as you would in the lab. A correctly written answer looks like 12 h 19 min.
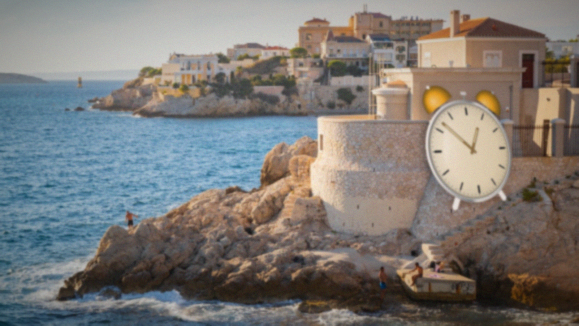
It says 12 h 52 min
